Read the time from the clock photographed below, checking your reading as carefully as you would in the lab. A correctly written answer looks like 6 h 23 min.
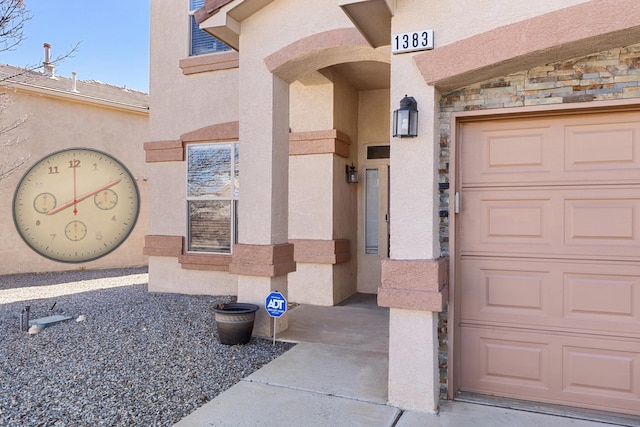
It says 8 h 11 min
